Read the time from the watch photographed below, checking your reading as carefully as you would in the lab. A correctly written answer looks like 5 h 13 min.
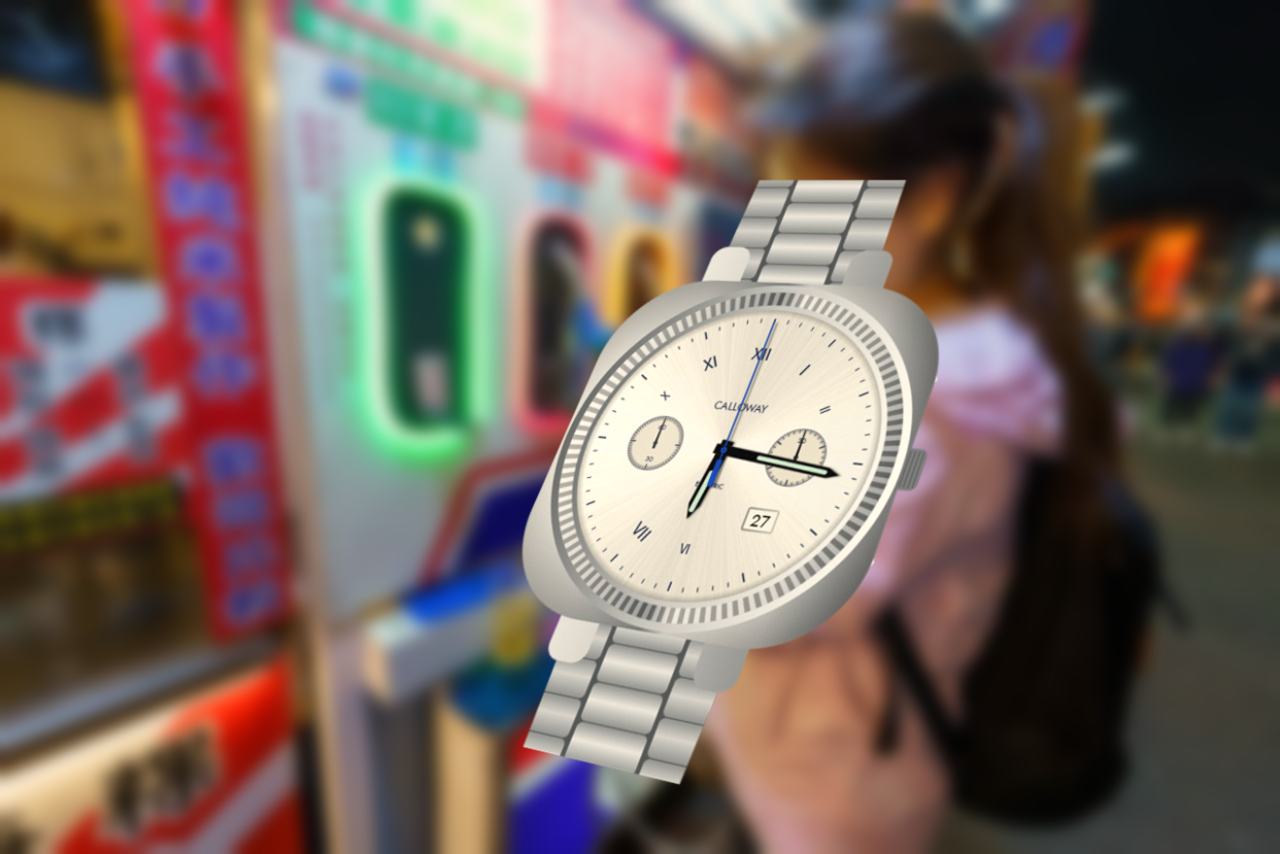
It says 6 h 16 min
